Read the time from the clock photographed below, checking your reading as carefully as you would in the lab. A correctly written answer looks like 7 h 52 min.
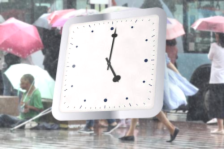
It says 5 h 01 min
